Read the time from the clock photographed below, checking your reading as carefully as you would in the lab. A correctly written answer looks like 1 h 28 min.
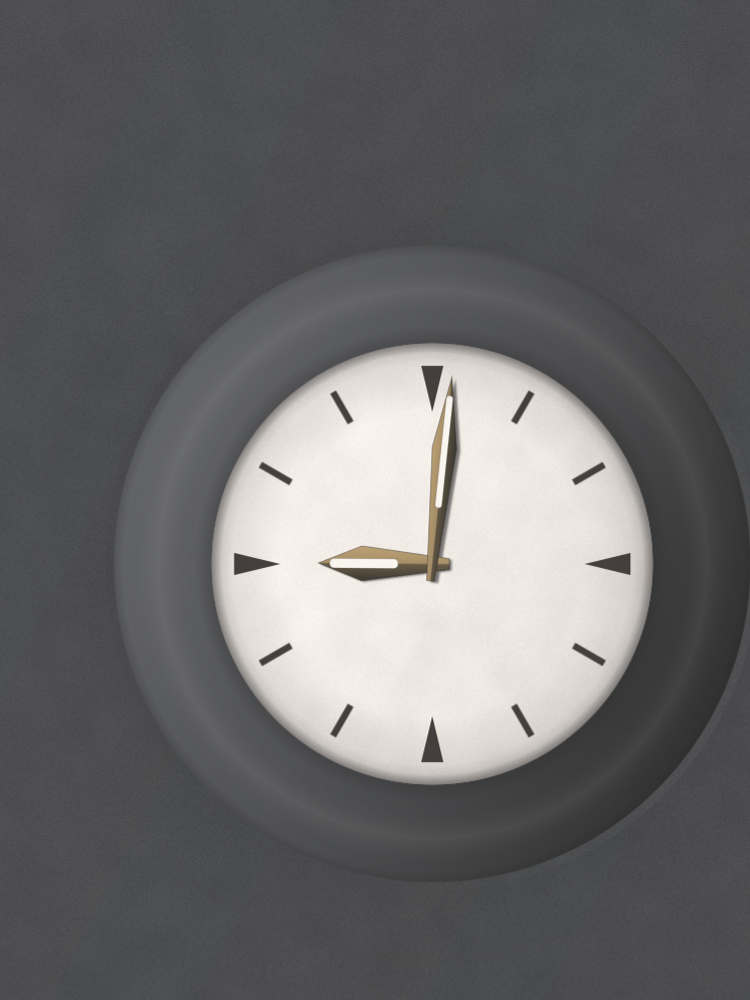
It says 9 h 01 min
